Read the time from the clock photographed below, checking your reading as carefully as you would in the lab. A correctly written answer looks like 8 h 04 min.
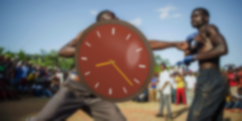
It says 8 h 22 min
